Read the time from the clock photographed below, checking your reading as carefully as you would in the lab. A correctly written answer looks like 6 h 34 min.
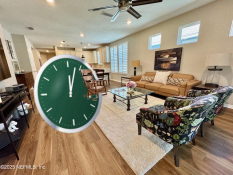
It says 12 h 03 min
